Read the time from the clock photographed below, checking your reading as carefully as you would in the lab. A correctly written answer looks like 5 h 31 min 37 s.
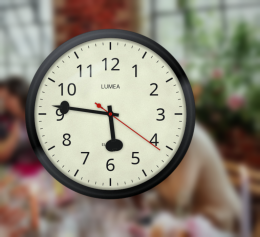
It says 5 h 46 min 21 s
